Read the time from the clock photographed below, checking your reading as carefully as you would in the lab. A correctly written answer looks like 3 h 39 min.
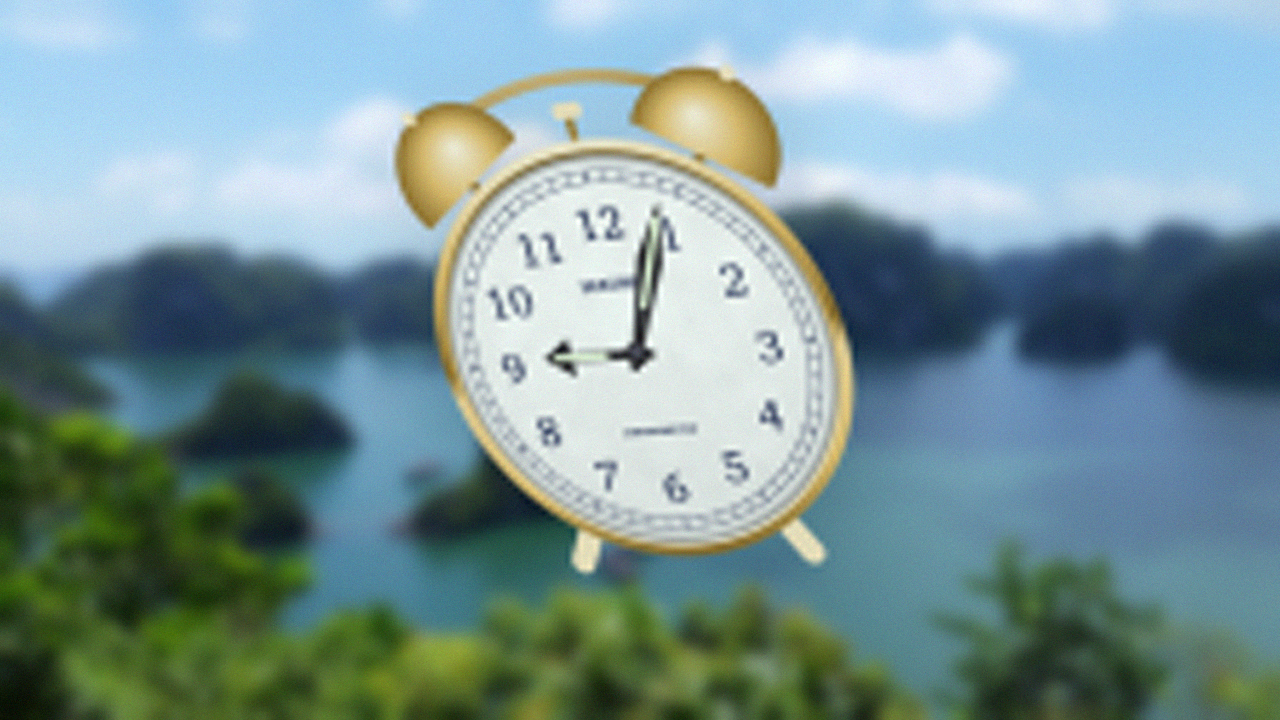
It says 9 h 04 min
